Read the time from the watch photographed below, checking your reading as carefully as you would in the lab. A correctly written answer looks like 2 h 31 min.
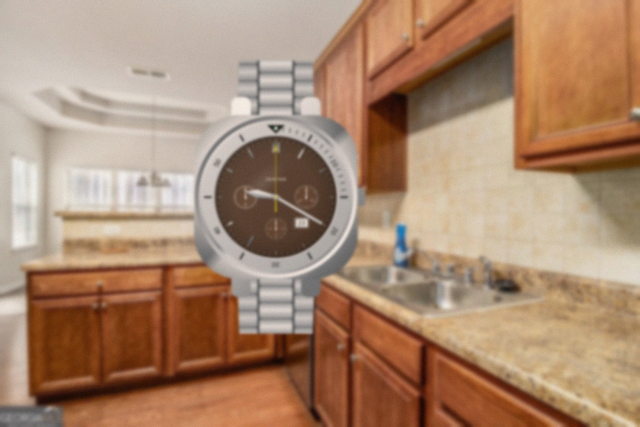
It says 9 h 20 min
